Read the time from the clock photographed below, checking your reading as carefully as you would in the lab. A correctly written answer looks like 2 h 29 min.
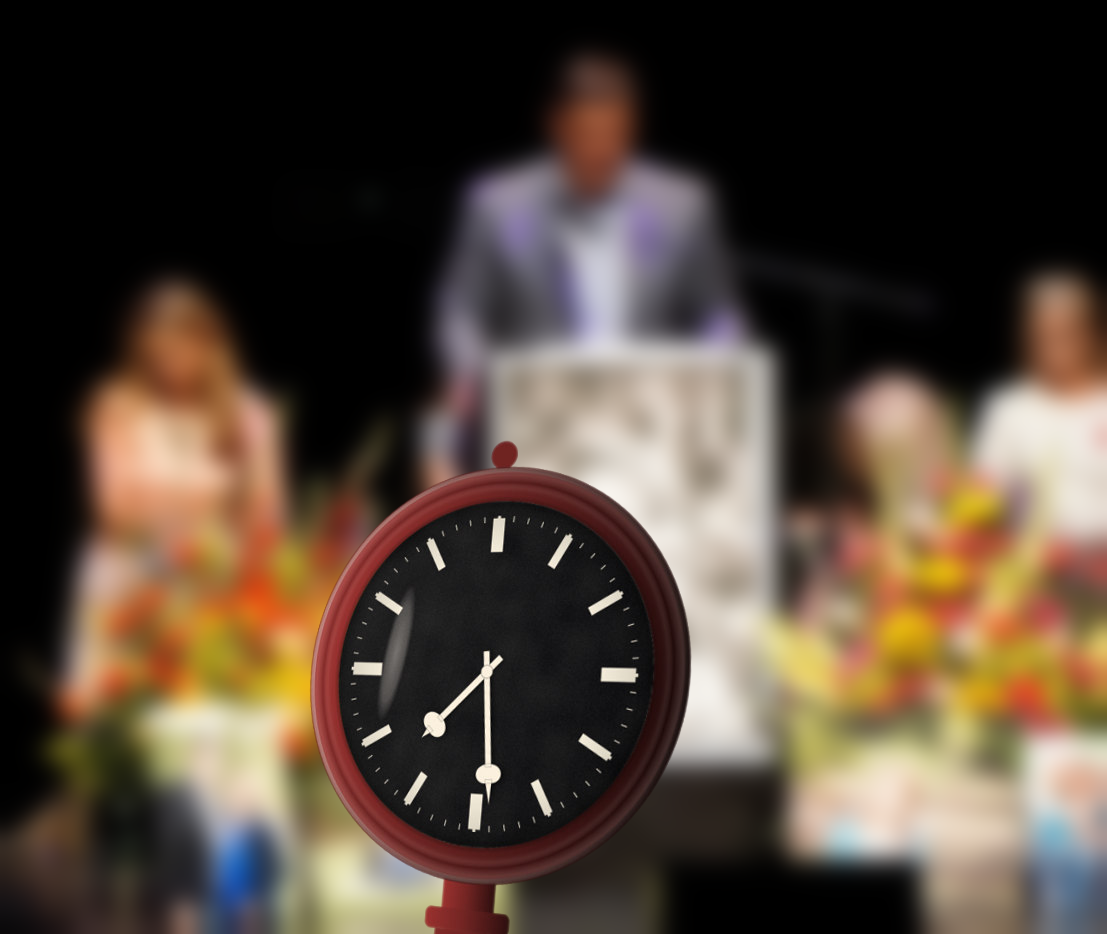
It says 7 h 29 min
